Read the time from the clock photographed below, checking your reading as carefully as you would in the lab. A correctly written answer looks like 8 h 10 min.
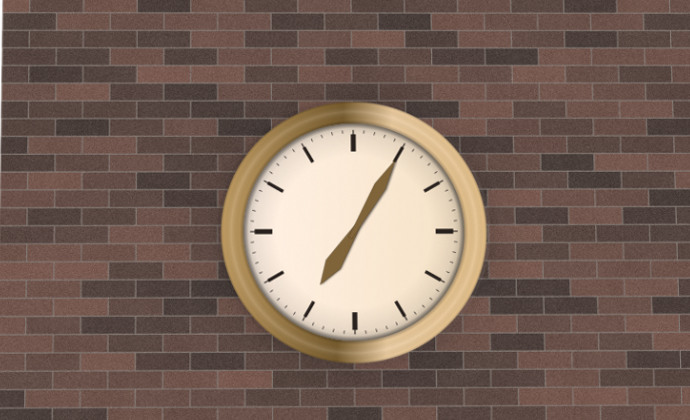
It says 7 h 05 min
